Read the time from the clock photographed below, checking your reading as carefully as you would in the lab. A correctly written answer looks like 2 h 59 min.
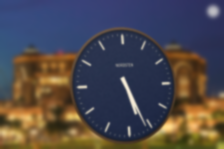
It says 5 h 26 min
